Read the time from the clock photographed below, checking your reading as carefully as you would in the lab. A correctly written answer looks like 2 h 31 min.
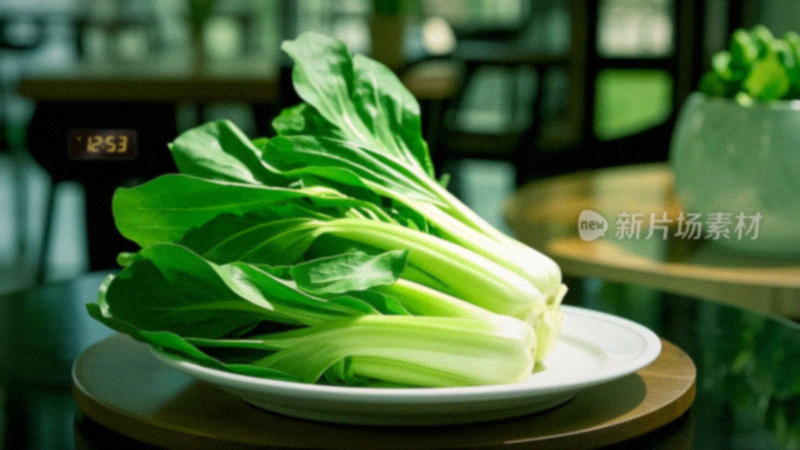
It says 12 h 53 min
